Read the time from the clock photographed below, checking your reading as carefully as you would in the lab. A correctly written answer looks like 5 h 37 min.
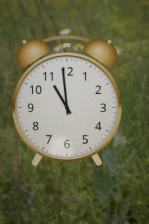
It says 10 h 59 min
